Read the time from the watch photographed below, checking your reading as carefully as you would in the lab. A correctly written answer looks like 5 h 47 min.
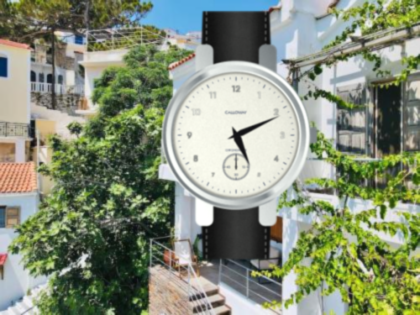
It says 5 h 11 min
